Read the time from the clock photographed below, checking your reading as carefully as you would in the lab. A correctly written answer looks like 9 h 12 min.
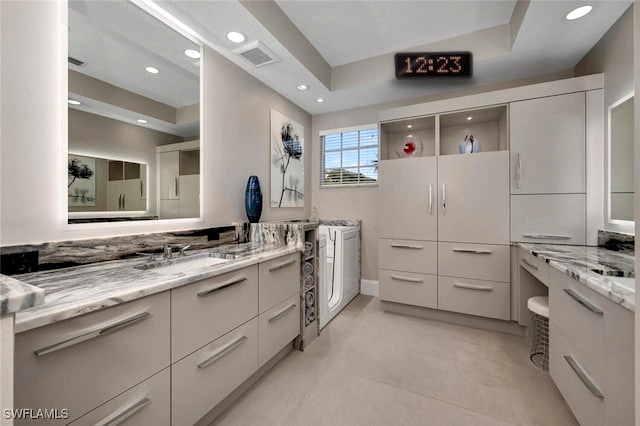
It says 12 h 23 min
